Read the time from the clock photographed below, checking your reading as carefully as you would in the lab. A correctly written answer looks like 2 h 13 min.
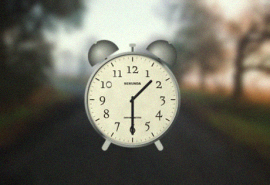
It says 1 h 30 min
